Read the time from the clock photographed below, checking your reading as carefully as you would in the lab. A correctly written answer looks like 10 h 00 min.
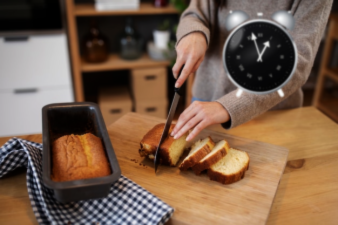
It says 12 h 57 min
